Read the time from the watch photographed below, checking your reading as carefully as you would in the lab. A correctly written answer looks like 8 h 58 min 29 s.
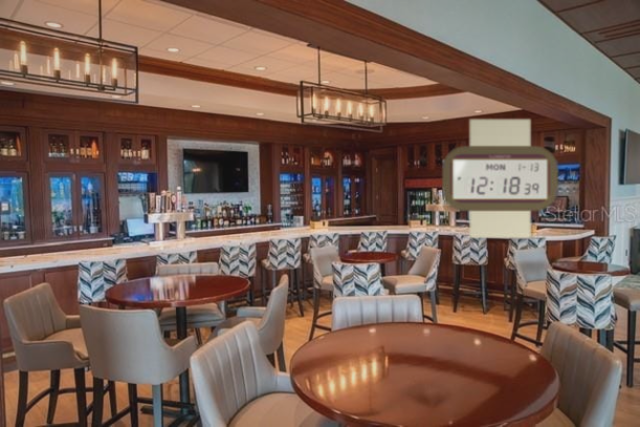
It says 12 h 18 min 39 s
